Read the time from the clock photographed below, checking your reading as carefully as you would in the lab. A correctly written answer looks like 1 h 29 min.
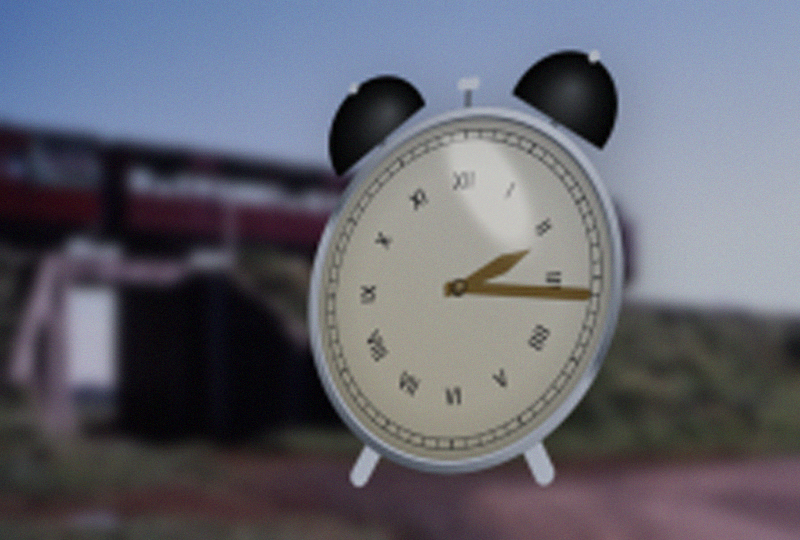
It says 2 h 16 min
